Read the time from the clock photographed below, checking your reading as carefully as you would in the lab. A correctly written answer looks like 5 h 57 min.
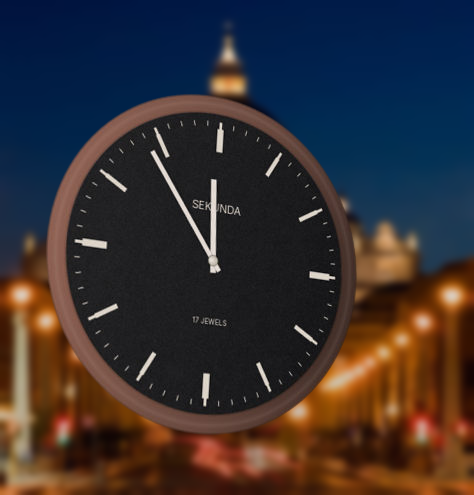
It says 11 h 54 min
